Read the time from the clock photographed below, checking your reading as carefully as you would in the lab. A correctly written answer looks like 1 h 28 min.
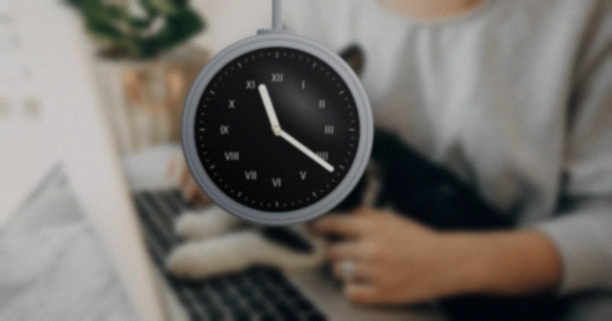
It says 11 h 21 min
